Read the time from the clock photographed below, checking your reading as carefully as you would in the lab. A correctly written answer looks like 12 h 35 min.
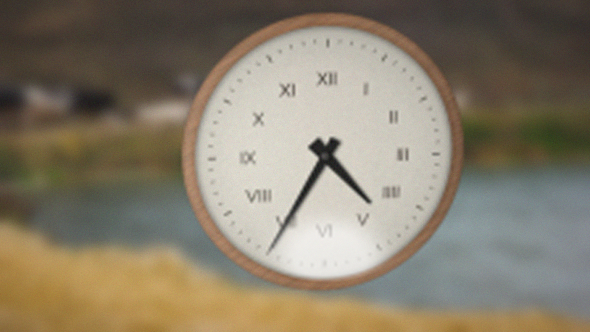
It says 4 h 35 min
